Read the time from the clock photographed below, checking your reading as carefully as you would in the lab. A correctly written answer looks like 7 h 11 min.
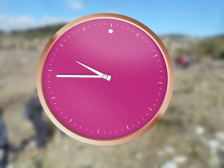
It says 9 h 44 min
